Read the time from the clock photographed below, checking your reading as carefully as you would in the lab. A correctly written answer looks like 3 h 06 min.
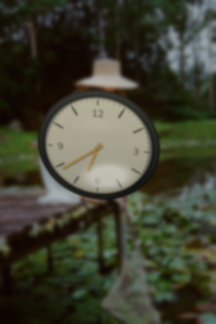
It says 6 h 39 min
